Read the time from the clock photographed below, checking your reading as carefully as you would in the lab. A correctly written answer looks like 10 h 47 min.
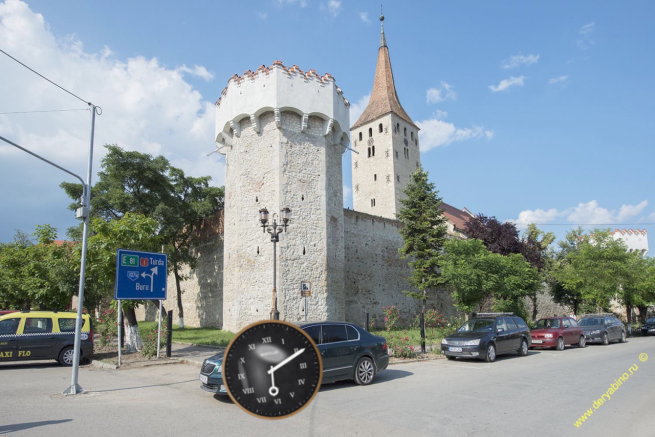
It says 6 h 11 min
